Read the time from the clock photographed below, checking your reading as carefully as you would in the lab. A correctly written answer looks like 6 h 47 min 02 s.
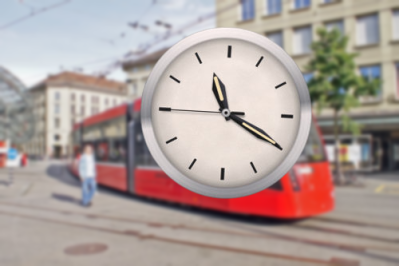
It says 11 h 19 min 45 s
